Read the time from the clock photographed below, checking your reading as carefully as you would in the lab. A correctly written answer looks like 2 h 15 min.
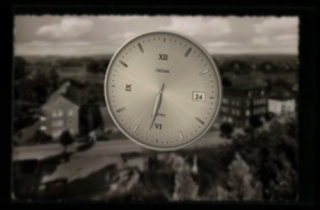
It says 6 h 32 min
